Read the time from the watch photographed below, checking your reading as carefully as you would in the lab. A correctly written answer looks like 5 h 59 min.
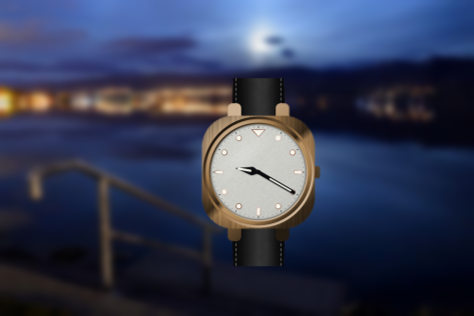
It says 9 h 20 min
